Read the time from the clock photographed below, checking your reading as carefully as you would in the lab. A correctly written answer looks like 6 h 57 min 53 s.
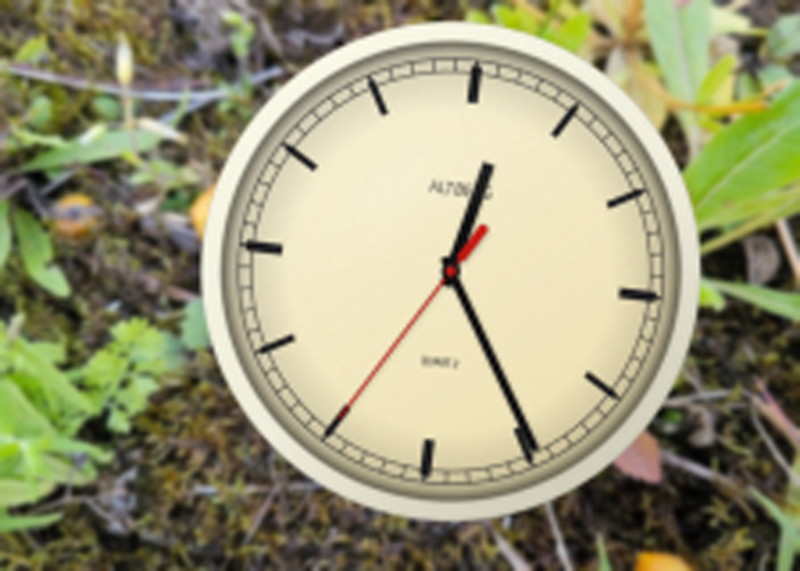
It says 12 h 24 min 35 s
